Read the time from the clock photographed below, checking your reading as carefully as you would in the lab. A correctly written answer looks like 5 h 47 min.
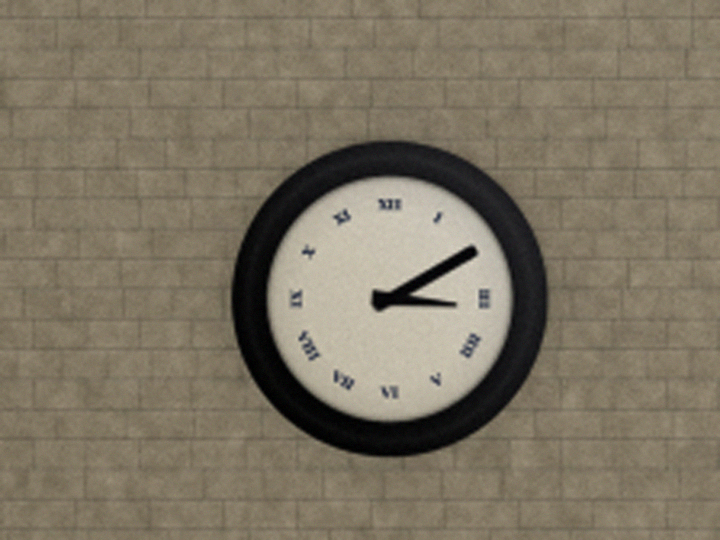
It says 3 h 10 min
